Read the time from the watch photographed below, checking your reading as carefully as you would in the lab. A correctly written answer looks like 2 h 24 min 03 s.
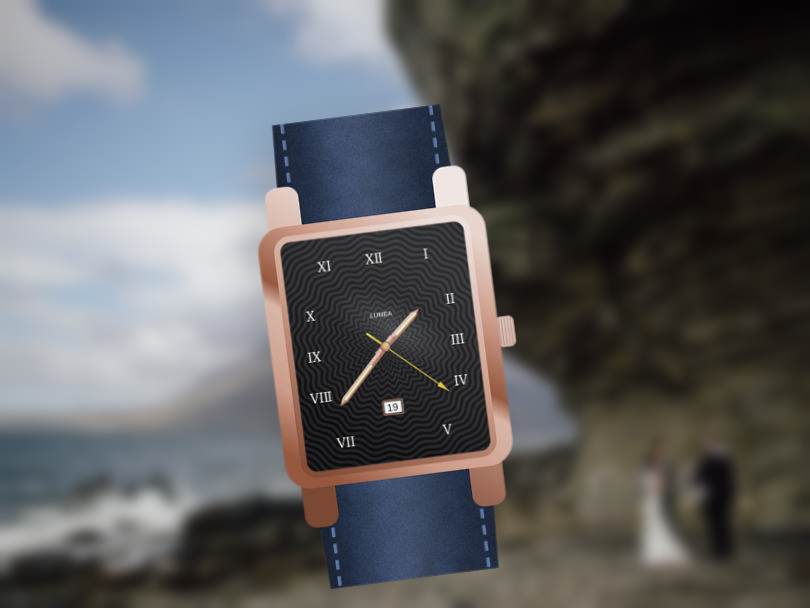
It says 1 h 37 min 22 s
